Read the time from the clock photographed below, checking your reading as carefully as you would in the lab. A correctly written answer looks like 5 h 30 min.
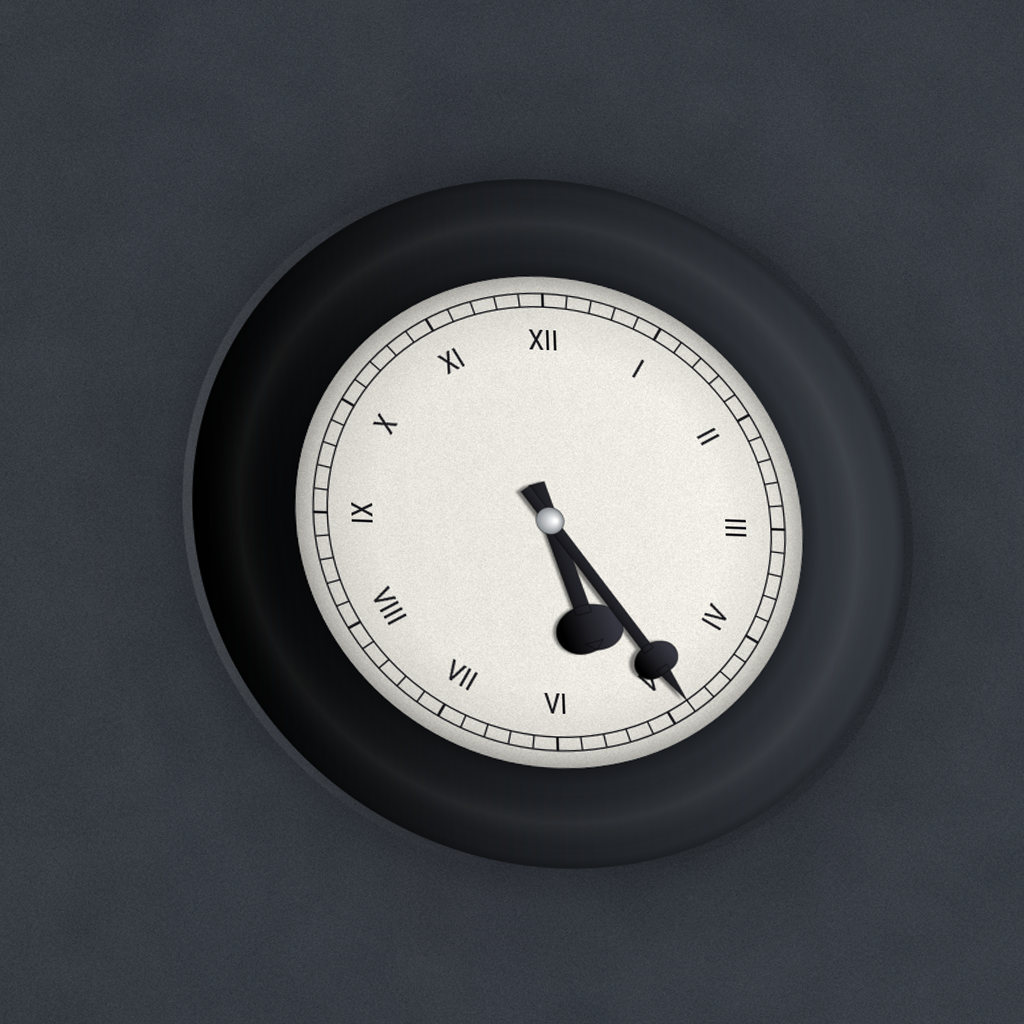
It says 5 h 24 min
